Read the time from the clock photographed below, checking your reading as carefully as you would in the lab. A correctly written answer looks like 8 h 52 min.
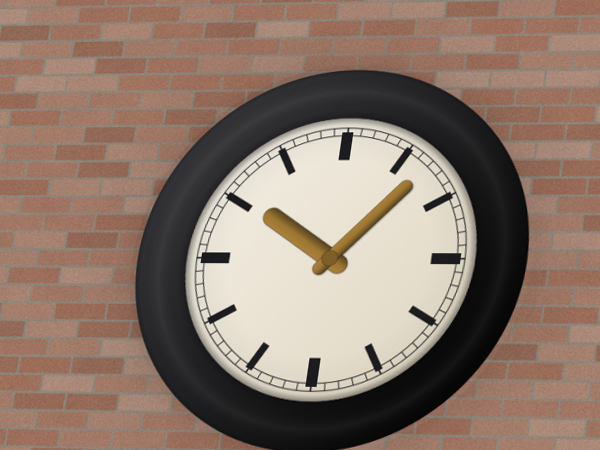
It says 10 h 07 min
